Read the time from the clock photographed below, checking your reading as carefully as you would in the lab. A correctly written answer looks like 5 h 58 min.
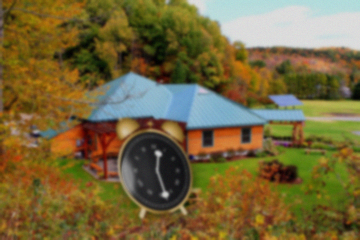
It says 12 h 28 min
